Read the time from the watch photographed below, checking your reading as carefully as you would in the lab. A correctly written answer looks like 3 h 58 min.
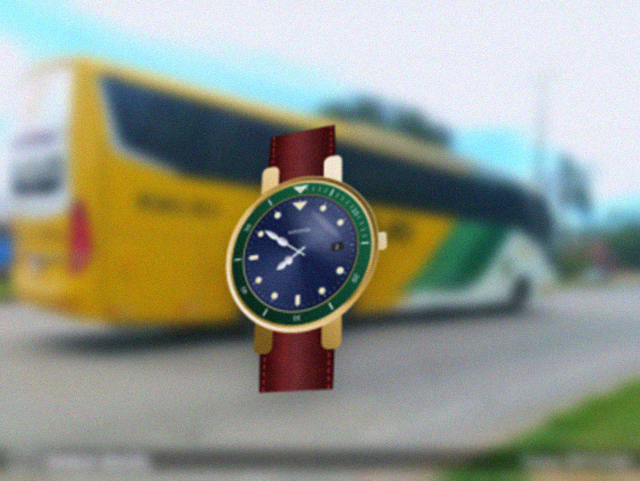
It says 7 h 51 min
